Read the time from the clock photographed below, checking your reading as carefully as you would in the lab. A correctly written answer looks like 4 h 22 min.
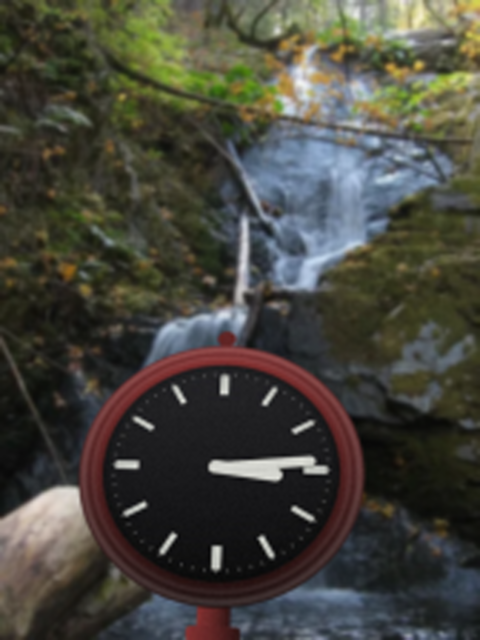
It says 3 h 14 min
